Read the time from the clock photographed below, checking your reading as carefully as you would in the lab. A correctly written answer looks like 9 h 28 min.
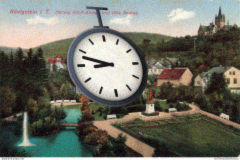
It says 8 h 48 min
